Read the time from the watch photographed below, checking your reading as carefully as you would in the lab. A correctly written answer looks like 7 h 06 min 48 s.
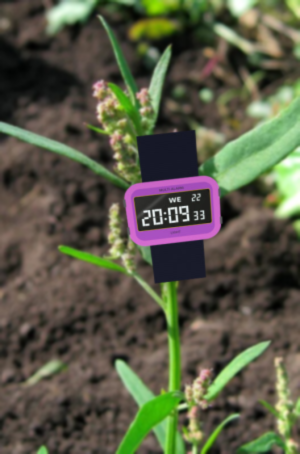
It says 20 h 09 min 33 s
